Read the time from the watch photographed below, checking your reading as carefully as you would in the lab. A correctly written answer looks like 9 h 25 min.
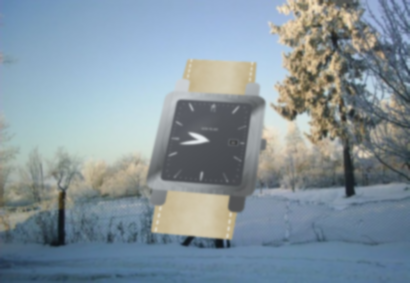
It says 9 h 43 min
